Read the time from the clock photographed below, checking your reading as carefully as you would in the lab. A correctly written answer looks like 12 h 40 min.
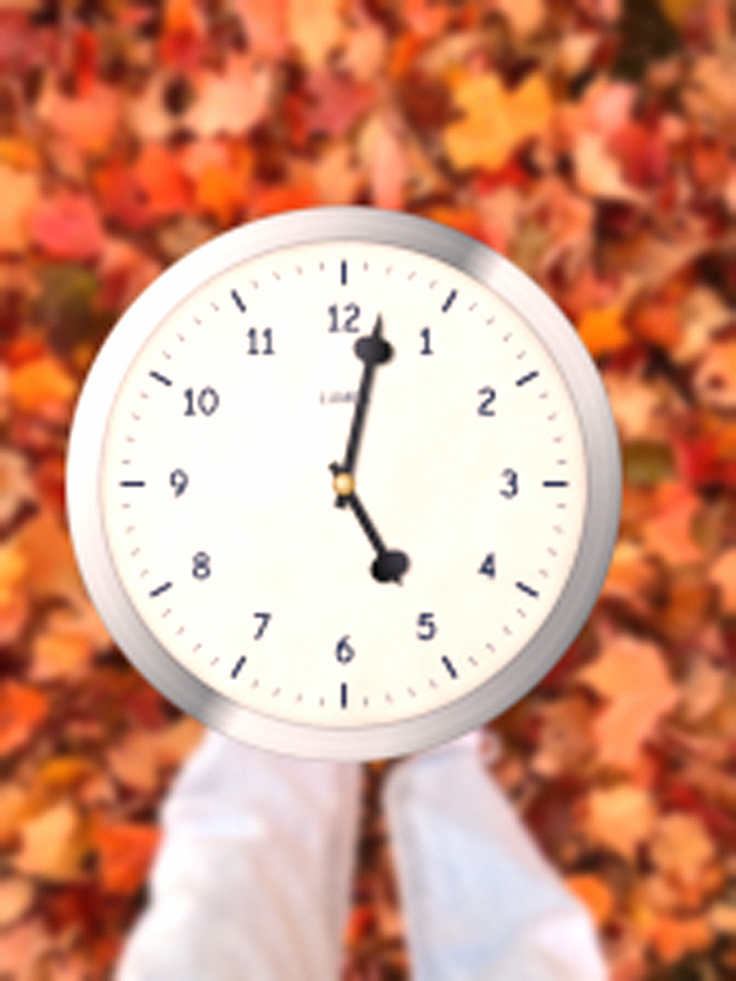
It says 5 h 02 min
